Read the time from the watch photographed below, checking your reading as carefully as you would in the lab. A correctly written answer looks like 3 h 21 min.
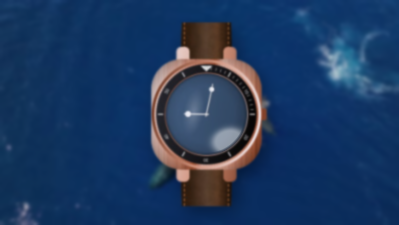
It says 9 h 02 min
